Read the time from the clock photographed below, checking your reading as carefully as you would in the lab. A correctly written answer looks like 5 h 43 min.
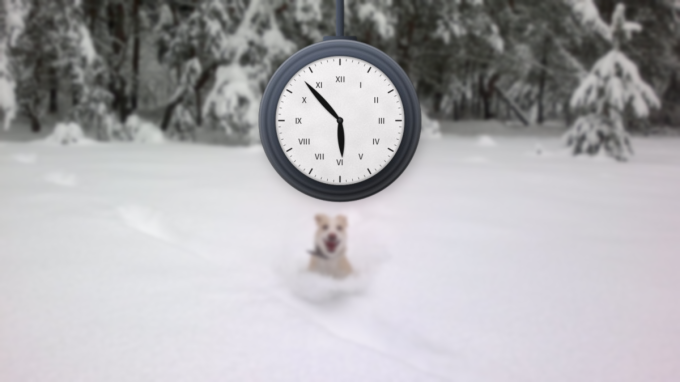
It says 5 h 53 min
